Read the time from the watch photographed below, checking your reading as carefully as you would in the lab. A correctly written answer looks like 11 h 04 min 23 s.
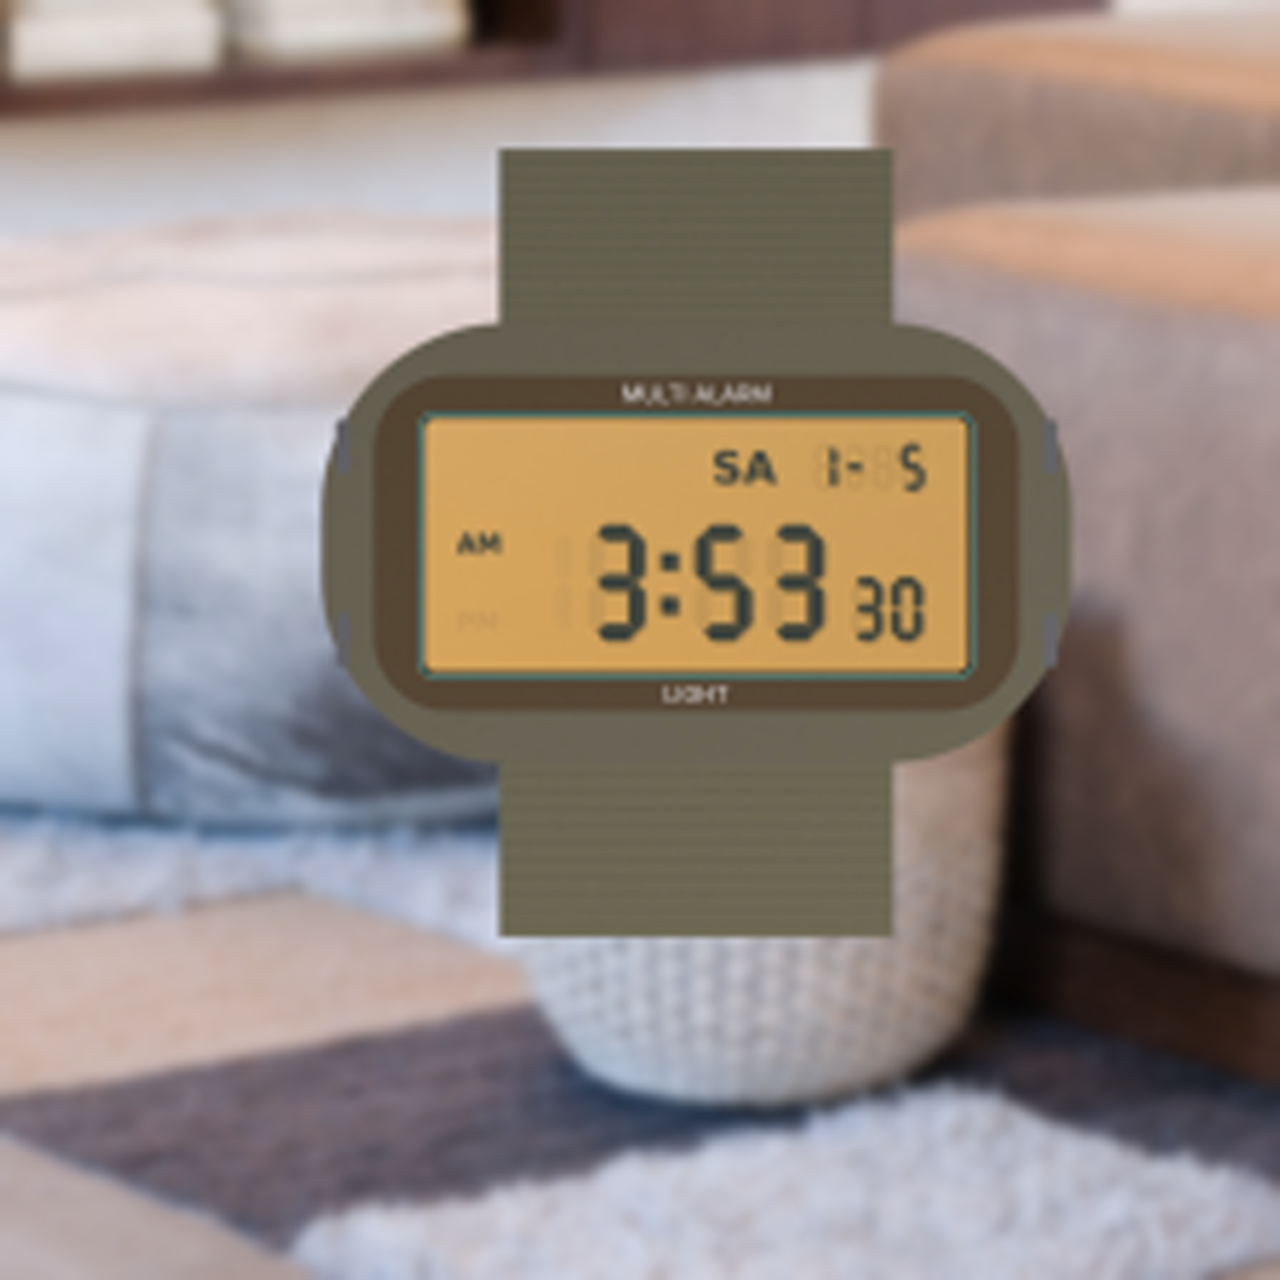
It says 3 h 53 min 30 s
